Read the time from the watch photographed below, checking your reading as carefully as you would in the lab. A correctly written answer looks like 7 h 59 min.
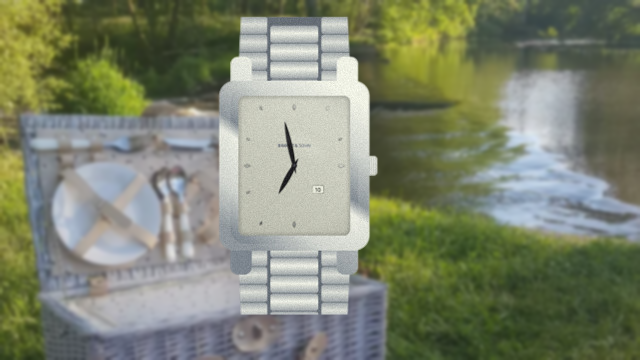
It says 6 h 58 min
